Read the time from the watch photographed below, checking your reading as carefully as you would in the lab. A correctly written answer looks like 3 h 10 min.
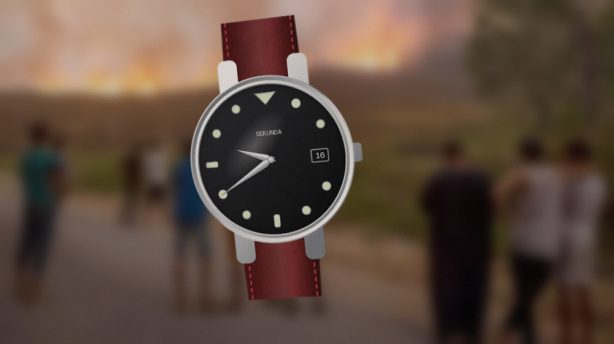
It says 9 h 40 min
